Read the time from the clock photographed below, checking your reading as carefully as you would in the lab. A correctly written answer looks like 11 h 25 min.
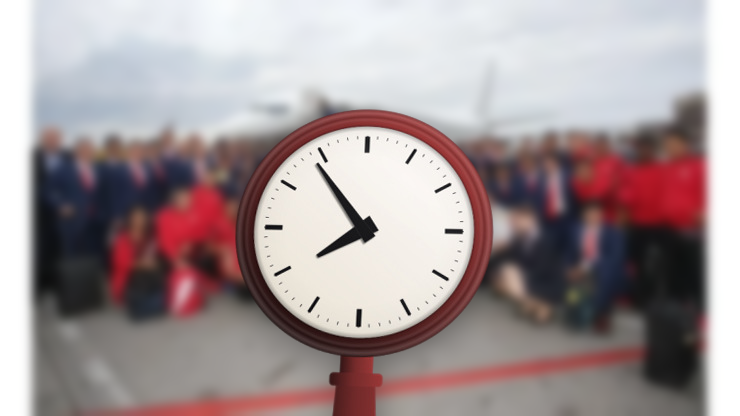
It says 7 h 54 min
